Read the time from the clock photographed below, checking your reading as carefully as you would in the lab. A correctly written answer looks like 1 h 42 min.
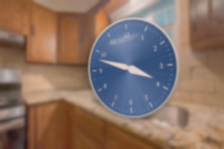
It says 3 h 48 min
